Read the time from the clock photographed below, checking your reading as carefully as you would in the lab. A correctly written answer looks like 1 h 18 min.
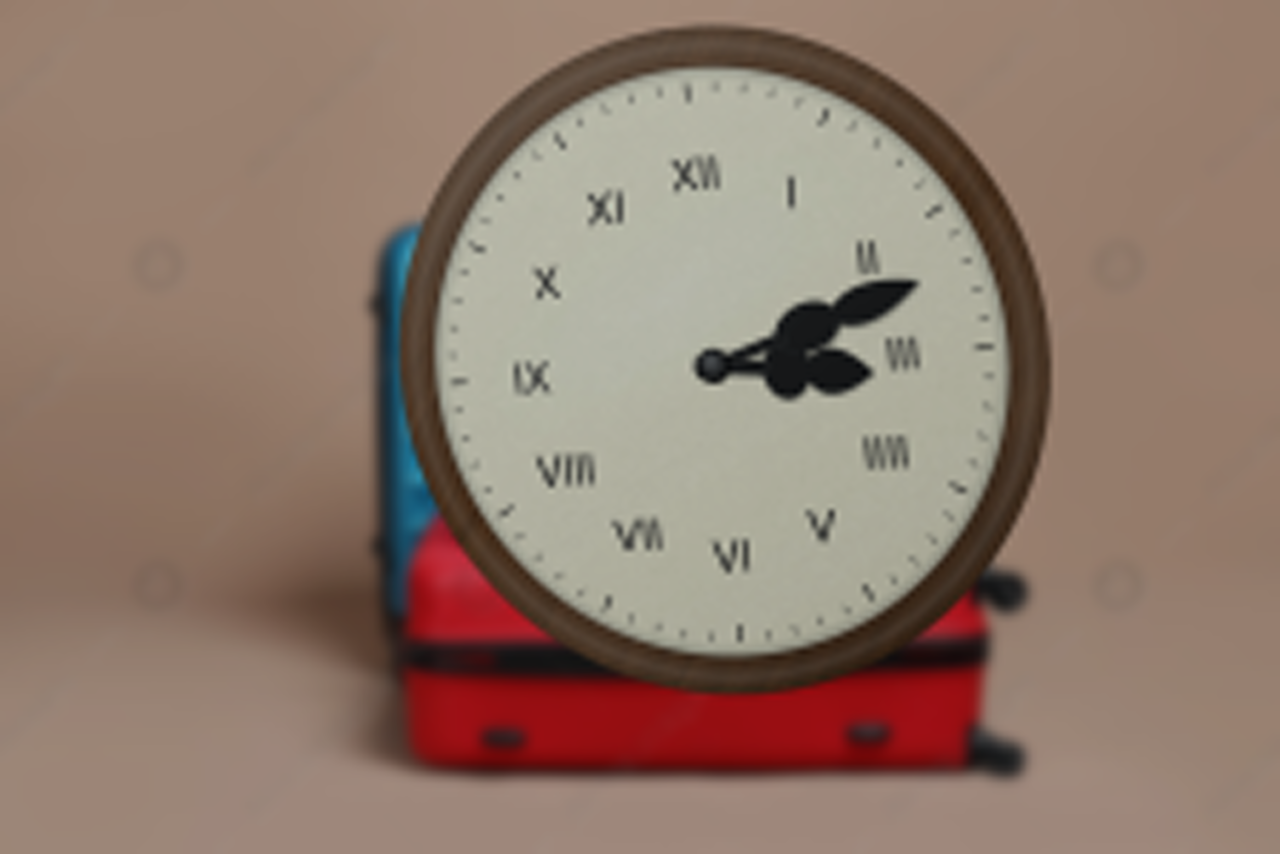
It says 3 h 12 min
